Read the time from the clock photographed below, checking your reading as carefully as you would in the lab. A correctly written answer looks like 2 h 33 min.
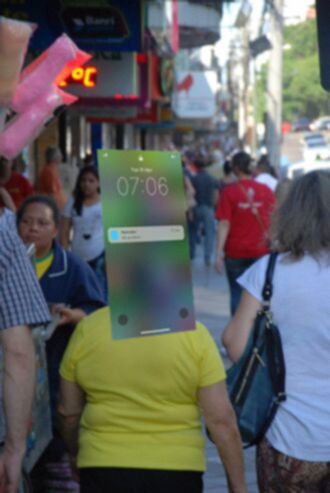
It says 7 h 06 min
